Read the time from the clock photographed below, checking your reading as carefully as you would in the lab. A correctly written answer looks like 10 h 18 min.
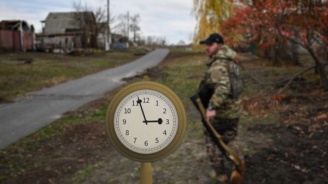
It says 2 h 57 min
